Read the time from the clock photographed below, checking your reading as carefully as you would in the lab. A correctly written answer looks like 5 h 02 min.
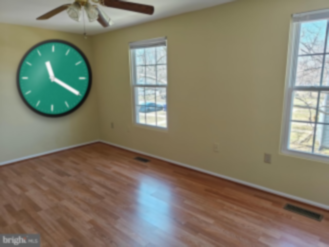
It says 11 h 20 min
